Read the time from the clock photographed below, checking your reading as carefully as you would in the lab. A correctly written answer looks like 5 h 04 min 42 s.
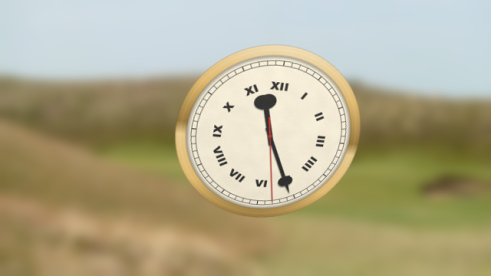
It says 11 h 25 min 28 s
